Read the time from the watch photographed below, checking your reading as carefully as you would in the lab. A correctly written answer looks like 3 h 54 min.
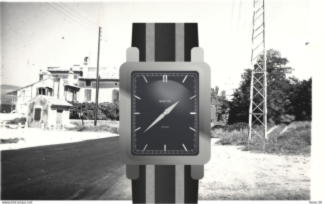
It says 1 h 38 min
